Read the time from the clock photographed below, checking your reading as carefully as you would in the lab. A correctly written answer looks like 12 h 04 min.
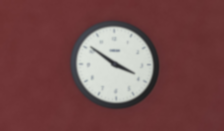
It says 3 h 51 min
